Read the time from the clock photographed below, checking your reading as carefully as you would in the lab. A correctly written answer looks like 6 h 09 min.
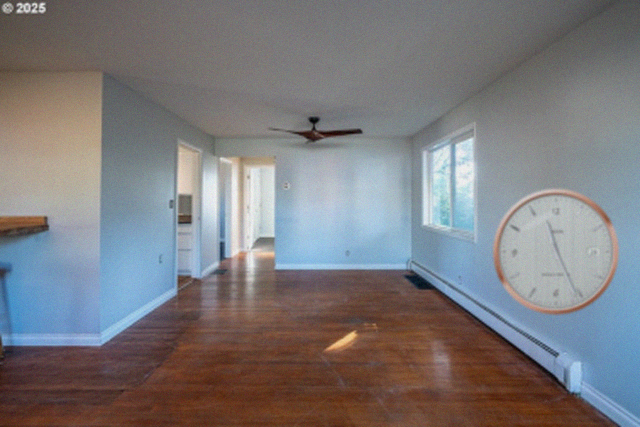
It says 11 h 26 min
